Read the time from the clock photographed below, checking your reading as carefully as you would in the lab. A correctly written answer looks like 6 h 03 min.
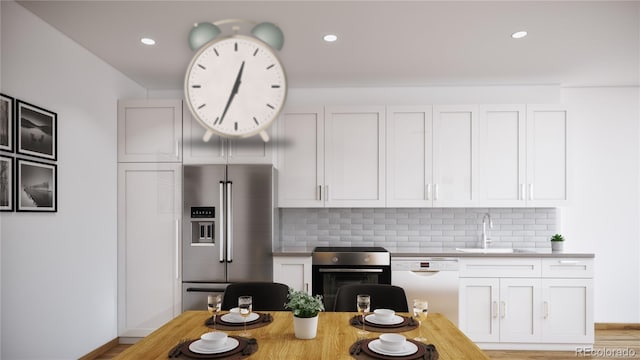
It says 12 h 34 min
